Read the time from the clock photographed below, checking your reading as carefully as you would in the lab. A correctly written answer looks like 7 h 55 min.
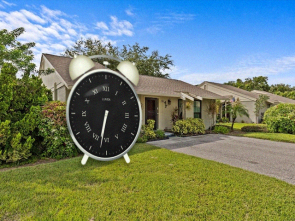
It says 6 h 32 min
